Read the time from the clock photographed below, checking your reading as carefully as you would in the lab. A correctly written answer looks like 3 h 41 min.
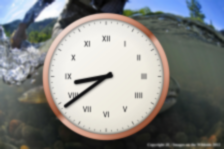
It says 8 h 39 min
